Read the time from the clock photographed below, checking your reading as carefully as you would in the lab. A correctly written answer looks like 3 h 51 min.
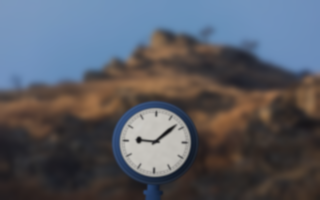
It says 9 h 08 min
